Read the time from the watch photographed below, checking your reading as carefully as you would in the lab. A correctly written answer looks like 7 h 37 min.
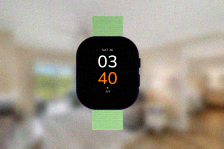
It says 3 h 40 min
